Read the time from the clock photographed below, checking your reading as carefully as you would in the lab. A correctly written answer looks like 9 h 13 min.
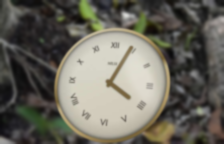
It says 4 h 04 min
